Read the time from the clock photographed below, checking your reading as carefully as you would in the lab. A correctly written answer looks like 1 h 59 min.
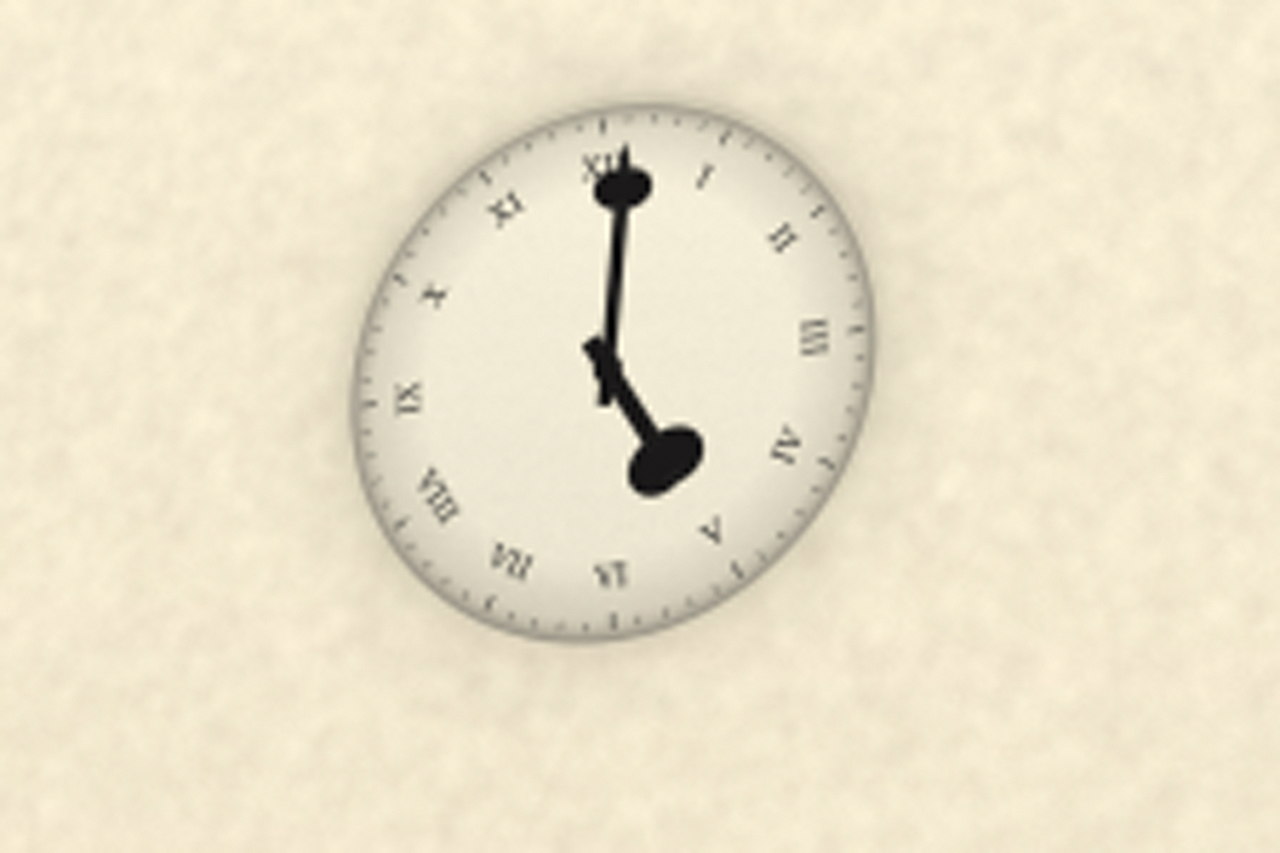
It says 5 h 01 min
